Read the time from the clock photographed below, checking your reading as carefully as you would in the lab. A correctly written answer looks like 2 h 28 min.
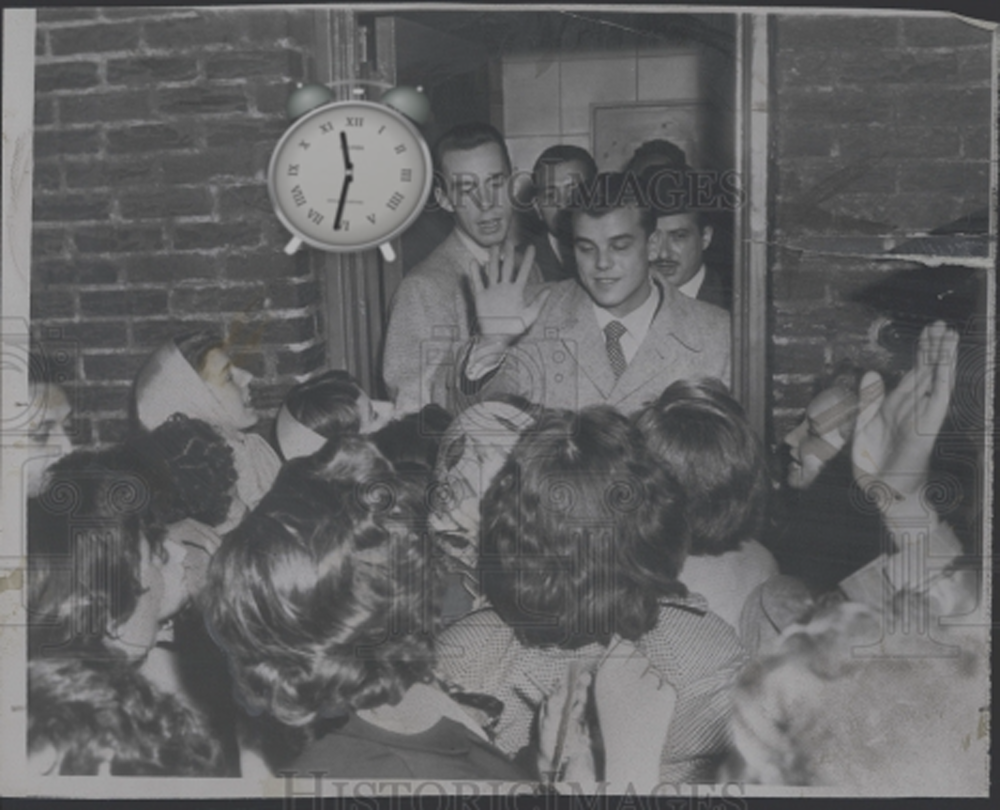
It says 11 h 31 min
